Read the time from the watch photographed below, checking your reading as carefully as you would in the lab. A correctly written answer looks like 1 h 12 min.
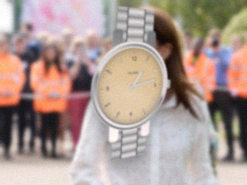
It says 1 h 13 min
